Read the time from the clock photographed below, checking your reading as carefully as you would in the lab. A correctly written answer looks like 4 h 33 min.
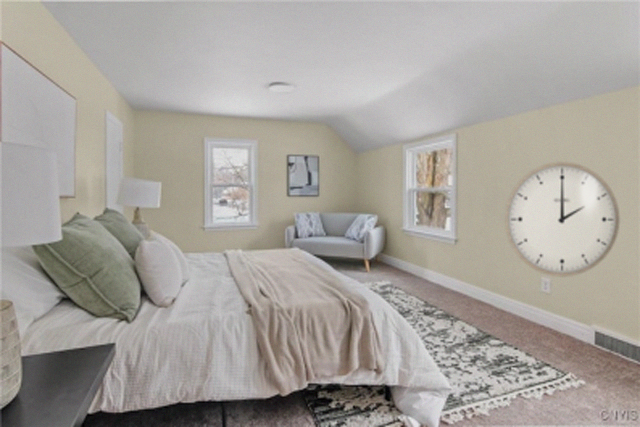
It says 2 h 00 min
